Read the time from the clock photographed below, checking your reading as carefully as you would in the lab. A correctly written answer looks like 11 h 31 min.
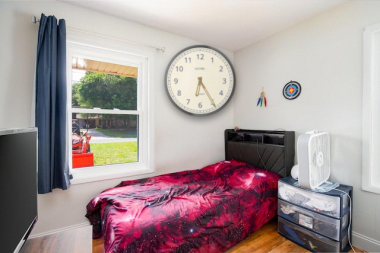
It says 6 h 25 min
